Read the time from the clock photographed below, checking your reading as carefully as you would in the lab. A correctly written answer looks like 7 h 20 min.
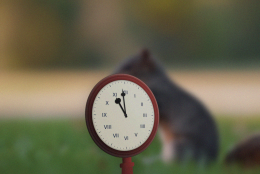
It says 10 h 59 min
